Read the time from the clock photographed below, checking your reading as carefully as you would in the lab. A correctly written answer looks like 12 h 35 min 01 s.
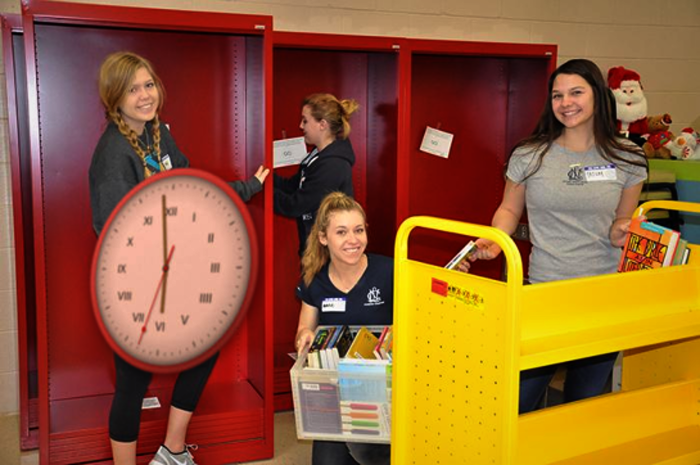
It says 5 h 58 min 33 s
